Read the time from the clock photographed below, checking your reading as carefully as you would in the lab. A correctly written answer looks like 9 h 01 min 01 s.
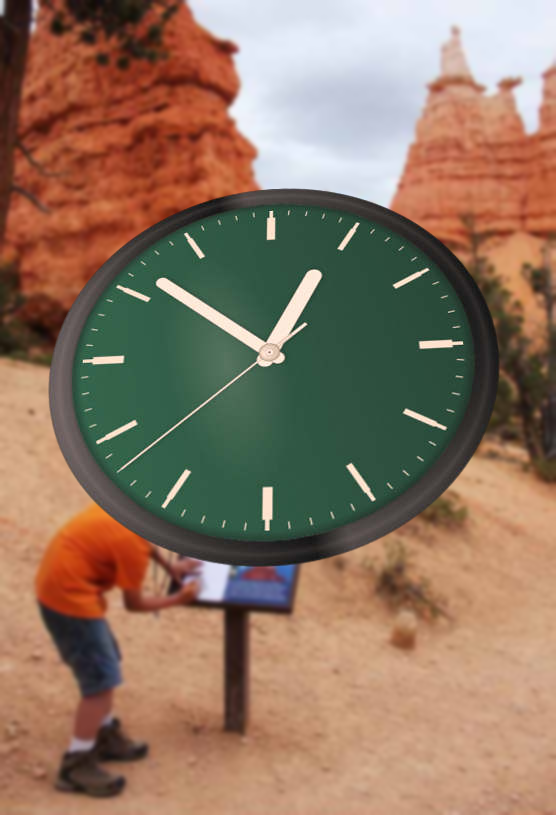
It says 12 h 51 min 38 s
